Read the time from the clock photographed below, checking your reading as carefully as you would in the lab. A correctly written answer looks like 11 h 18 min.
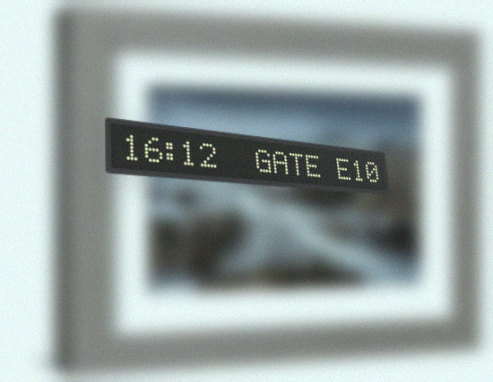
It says 16 h 12 min
